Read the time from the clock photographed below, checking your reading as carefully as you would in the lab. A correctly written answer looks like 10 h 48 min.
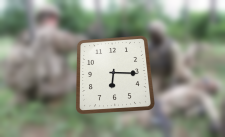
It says 6 h 16 min
